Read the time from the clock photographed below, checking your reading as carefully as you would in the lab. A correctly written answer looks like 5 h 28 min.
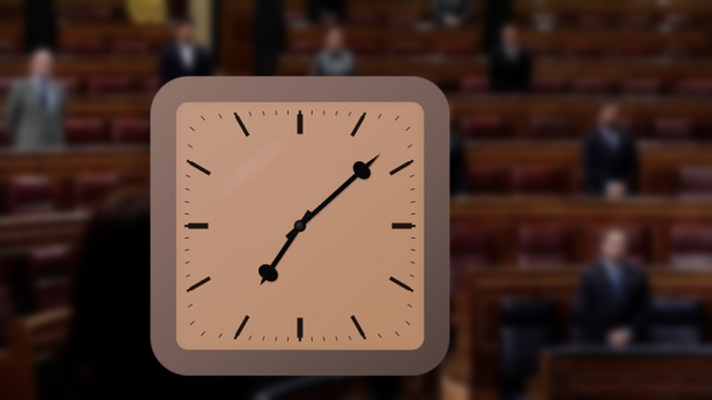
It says 7 h 08 min
